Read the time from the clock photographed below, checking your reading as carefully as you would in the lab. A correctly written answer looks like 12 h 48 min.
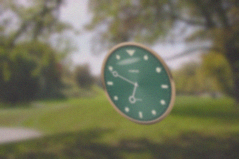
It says 6 h 49 min
